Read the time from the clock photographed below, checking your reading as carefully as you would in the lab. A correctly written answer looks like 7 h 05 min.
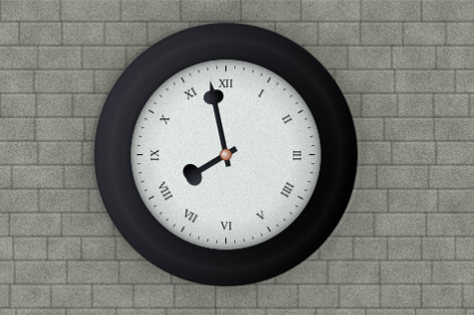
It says 7 h 58 min
